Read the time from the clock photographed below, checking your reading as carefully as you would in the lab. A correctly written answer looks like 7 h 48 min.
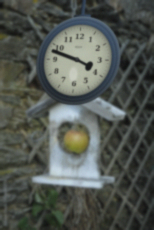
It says 3 h 48 min
